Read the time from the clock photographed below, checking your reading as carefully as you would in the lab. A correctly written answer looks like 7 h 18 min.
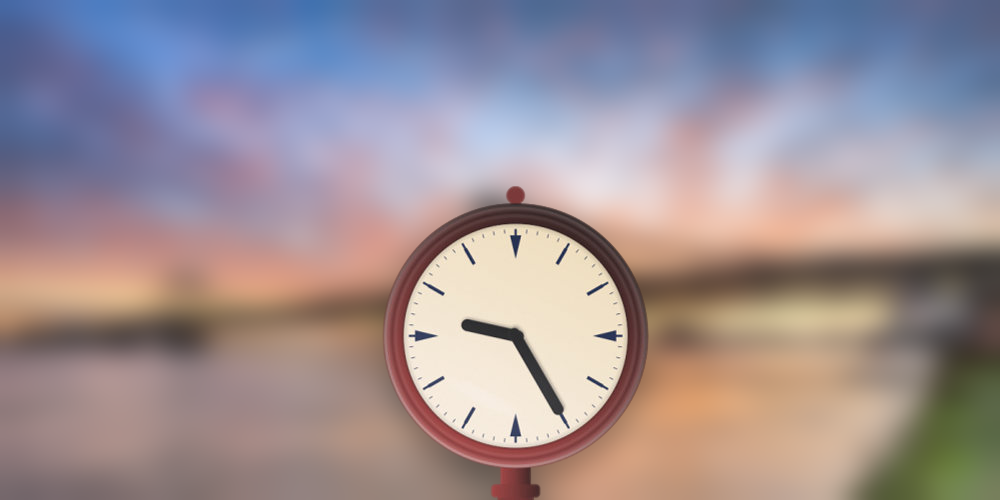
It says 9 h 25 min
